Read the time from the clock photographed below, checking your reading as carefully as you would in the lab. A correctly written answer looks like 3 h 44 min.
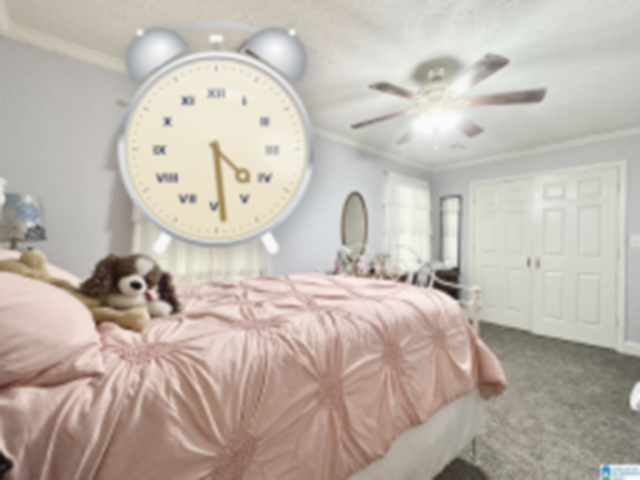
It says 4 h 29 min
